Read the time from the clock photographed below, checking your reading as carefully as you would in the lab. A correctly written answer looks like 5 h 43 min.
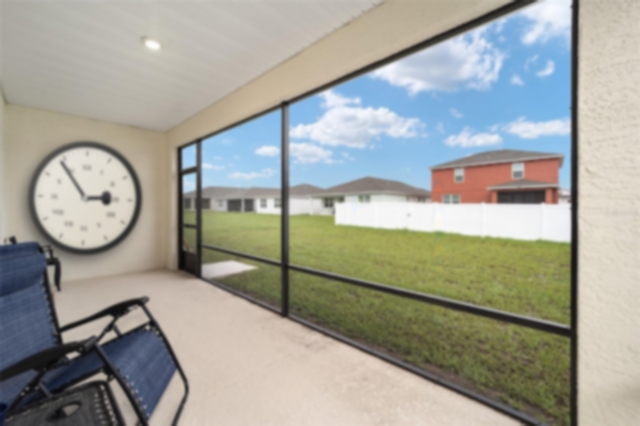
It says 2 h 54 min
